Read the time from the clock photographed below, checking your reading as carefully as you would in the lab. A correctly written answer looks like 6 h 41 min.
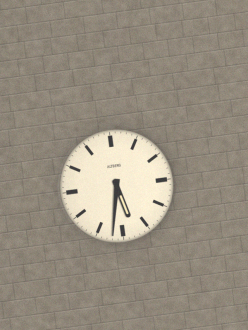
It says 5 h 32 min
